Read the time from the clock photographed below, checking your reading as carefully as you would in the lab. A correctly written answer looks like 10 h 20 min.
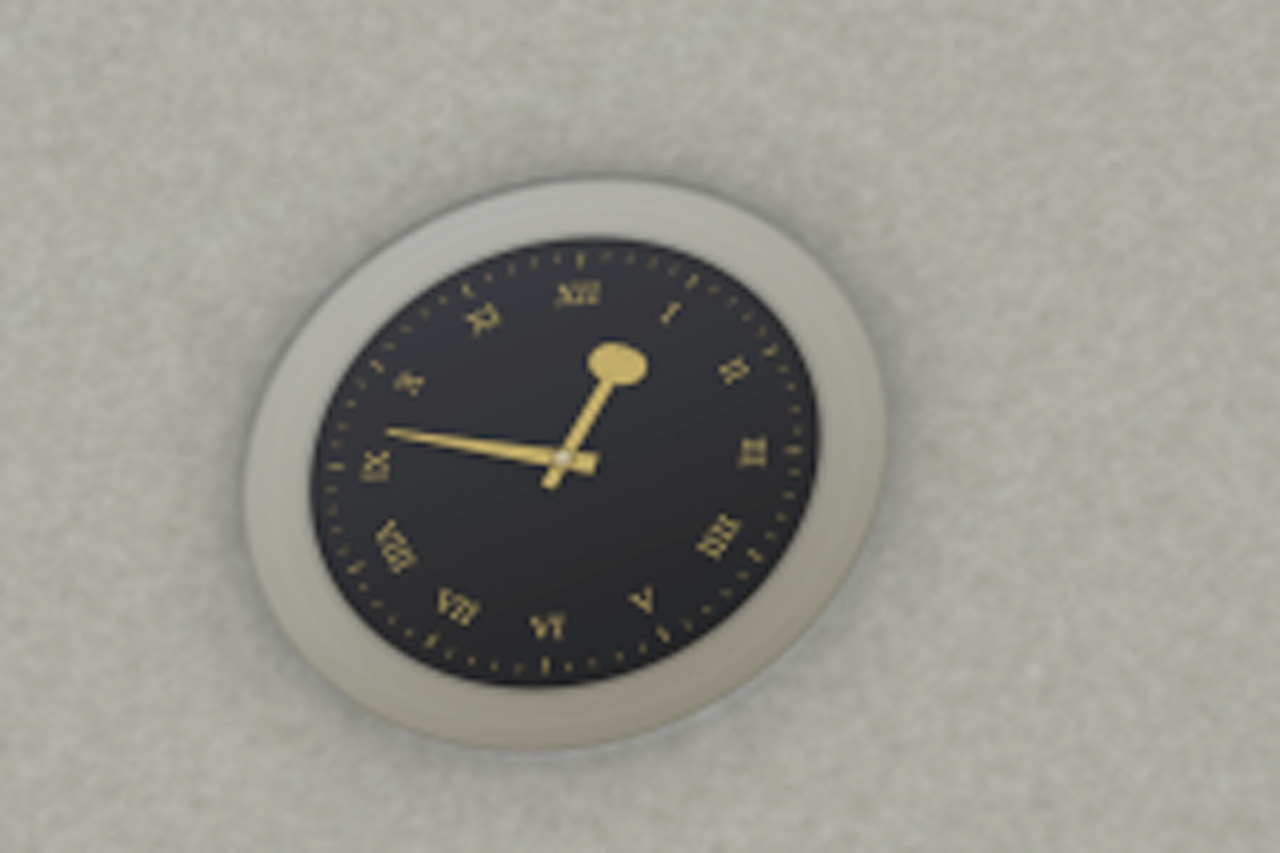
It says 12 h 47 min
